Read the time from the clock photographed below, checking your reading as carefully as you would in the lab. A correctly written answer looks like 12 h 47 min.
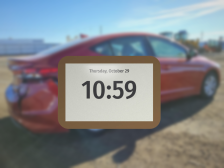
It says 10 h 59 min
